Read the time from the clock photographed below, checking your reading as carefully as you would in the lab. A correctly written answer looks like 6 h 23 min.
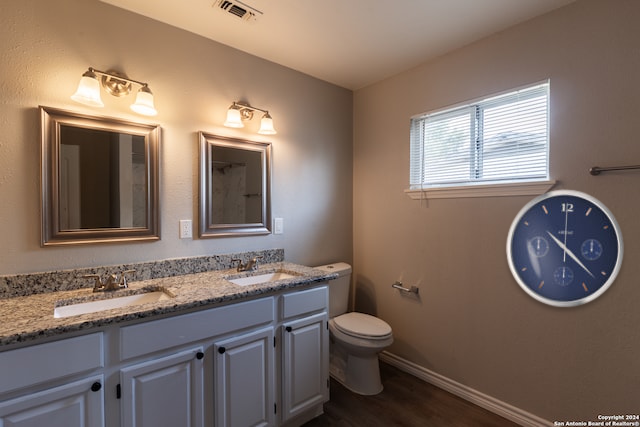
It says 10 h 22 min
